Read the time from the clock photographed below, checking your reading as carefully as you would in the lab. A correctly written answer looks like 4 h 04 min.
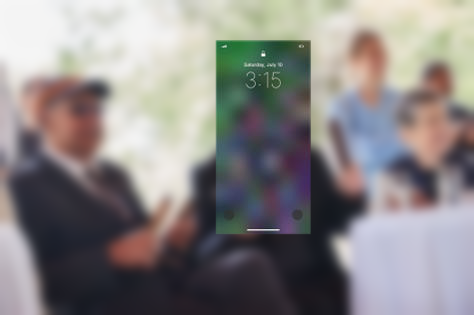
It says 3 h 15 min
